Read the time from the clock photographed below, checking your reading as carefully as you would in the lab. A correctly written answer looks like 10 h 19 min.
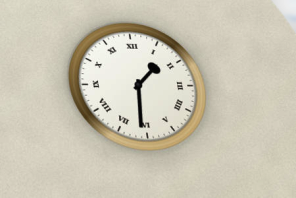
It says 1 h 31 min
